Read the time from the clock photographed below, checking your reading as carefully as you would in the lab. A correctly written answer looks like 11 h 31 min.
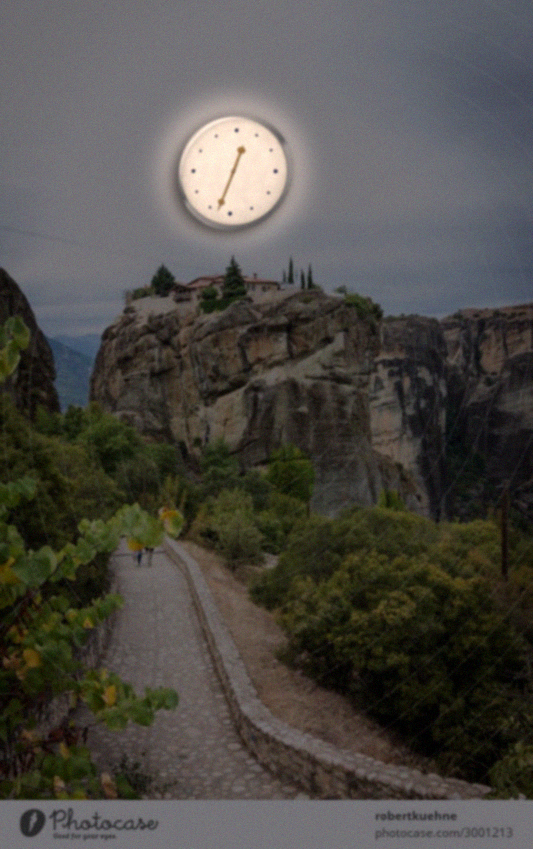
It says 12 h 33 min
